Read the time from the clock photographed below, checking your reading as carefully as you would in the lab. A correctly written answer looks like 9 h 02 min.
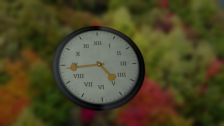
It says 4 h 44 min
